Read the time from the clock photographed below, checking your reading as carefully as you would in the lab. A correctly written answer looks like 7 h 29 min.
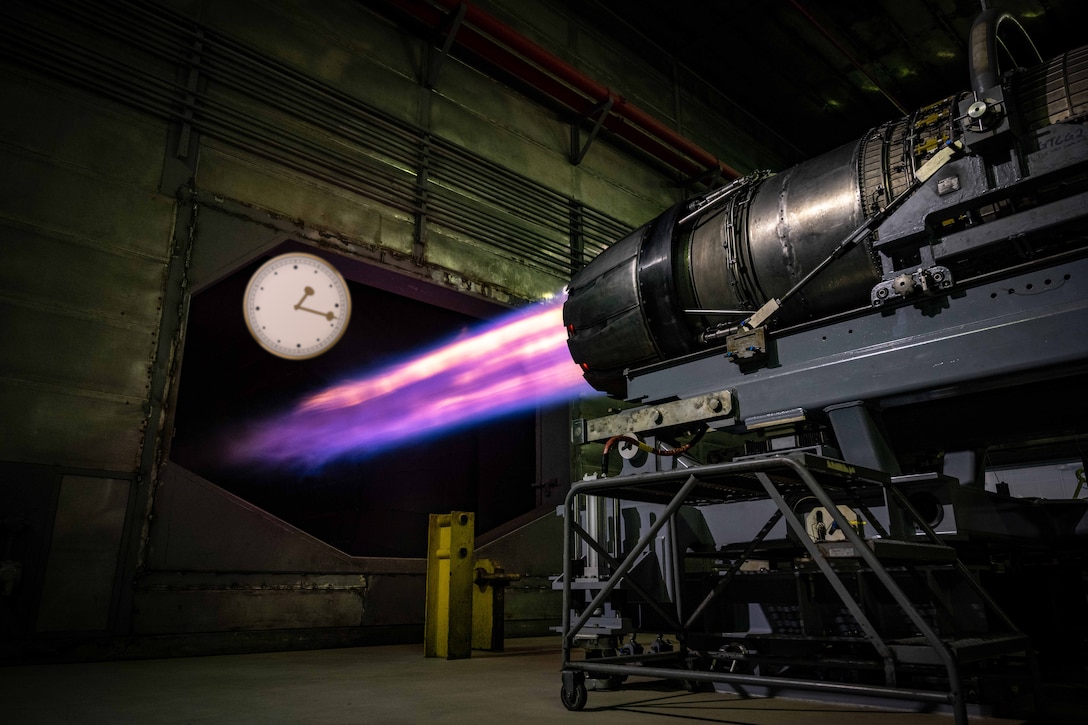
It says 1 h 18 min
